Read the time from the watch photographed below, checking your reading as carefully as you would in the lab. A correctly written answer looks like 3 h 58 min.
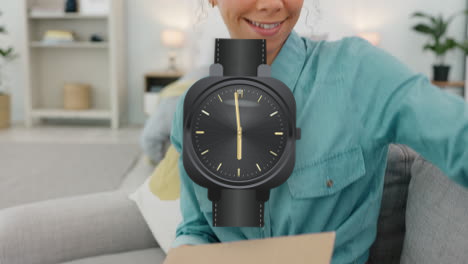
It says 5 h 59 min
